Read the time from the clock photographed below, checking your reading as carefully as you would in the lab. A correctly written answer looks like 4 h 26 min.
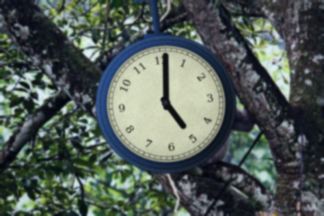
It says 5 h 01 min
